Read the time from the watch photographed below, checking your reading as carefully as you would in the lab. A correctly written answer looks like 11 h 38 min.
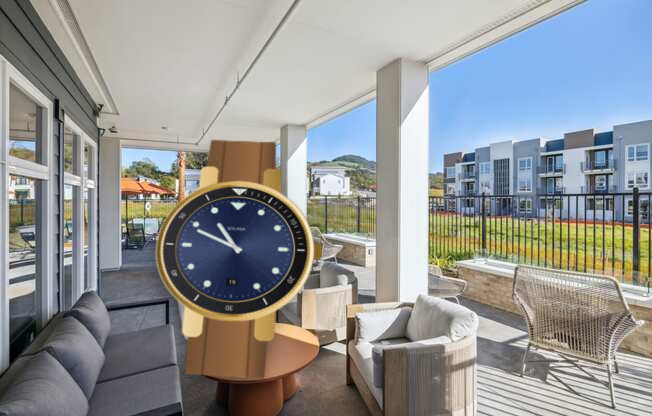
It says 10 h 49 min
